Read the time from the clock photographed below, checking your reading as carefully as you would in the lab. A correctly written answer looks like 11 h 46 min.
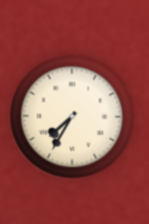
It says 7 h 35 min
